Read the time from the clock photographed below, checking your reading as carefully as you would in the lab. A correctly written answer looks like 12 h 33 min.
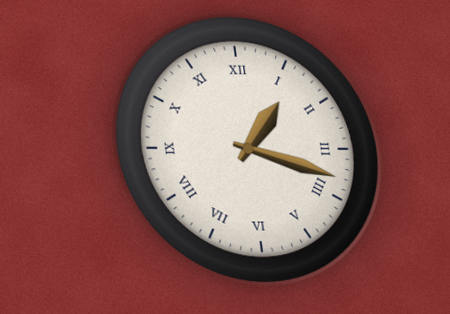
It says 1 h 18 min
